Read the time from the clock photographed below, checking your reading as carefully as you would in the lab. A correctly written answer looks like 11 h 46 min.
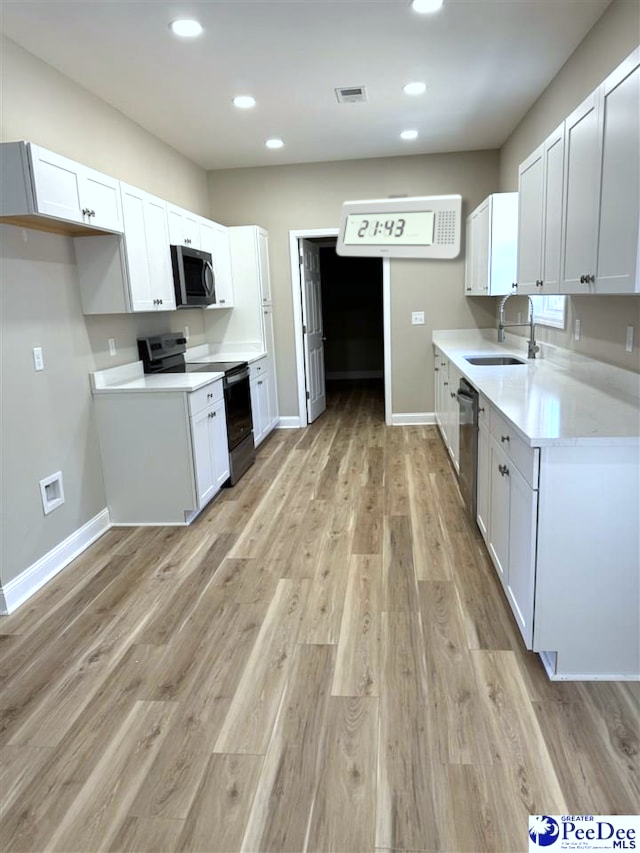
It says 21 h 43 min
